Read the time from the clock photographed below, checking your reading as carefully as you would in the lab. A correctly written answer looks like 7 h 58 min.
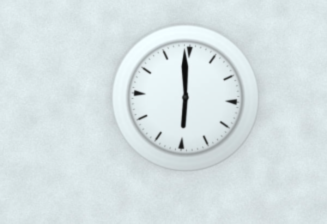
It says 5 h 59 min
